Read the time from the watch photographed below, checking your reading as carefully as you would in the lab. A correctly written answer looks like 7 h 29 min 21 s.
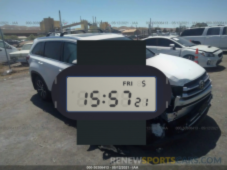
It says 15 h 57 min 21 s
